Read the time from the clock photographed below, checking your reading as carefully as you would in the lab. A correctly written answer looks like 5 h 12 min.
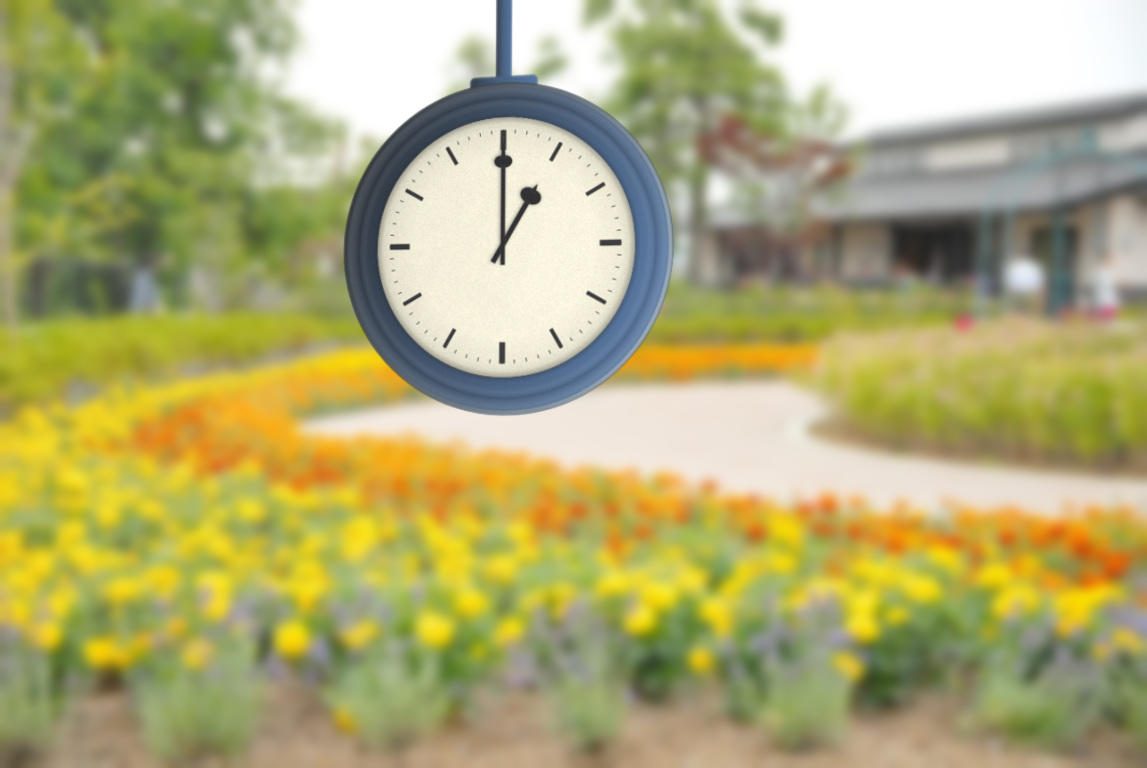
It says 1 h 00 min
